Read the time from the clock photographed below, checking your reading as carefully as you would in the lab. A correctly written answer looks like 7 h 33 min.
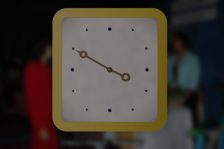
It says 3 h 50 min
